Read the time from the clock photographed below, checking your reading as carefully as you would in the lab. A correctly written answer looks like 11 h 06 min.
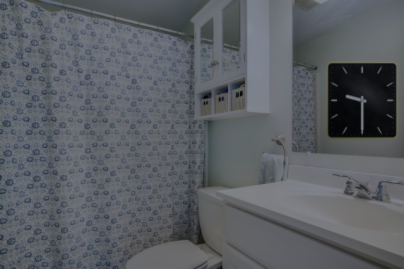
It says 9 h 30 min
